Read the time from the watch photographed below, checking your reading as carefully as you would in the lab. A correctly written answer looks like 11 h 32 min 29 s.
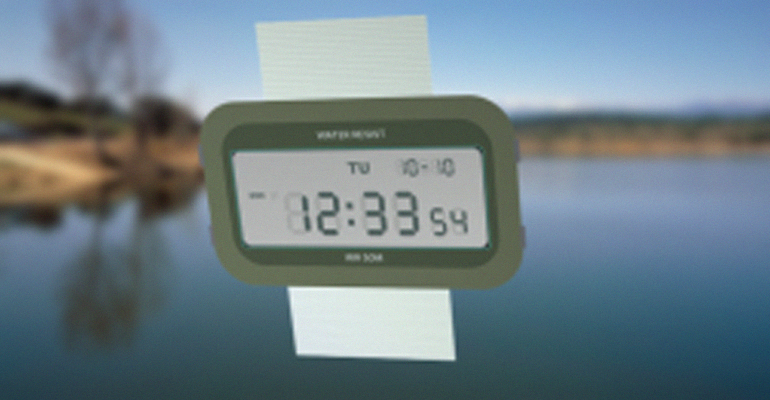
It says 12 h 33 min 54 s
